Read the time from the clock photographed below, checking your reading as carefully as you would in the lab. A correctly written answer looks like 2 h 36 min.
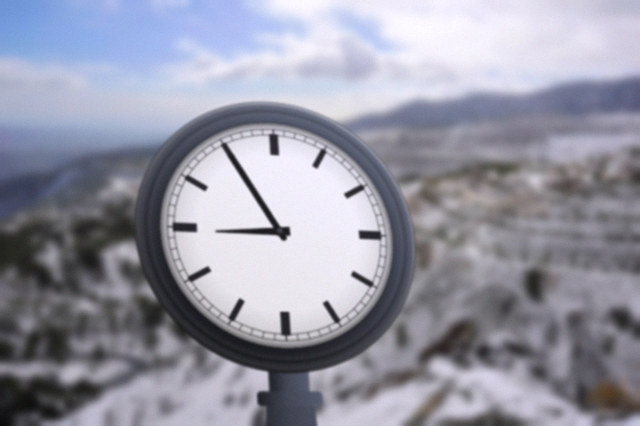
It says 8 h 55 min
